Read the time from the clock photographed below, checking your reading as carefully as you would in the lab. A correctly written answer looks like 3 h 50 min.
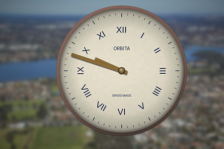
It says 9 h 48 min
